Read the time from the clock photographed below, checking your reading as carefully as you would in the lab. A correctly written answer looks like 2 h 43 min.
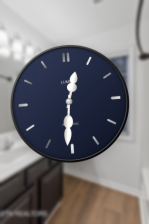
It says 12 h 31 min
